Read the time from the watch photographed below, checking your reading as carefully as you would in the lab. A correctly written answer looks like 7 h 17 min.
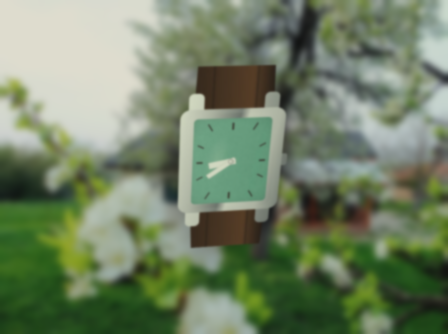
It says 8 h 39 min
